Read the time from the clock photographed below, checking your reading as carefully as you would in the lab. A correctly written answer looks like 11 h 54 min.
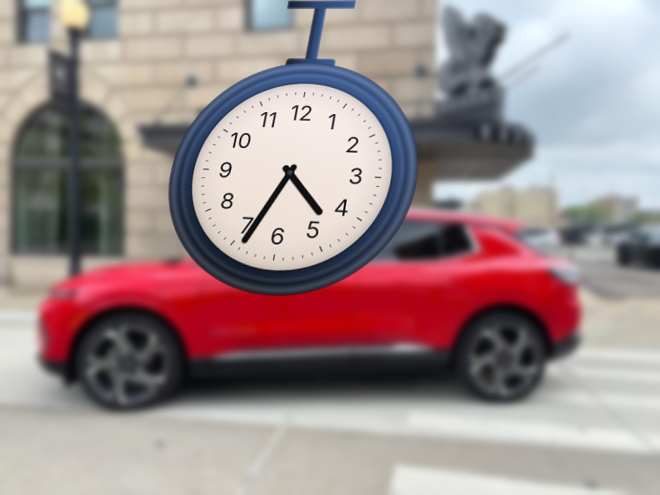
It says 4 h 34 min
